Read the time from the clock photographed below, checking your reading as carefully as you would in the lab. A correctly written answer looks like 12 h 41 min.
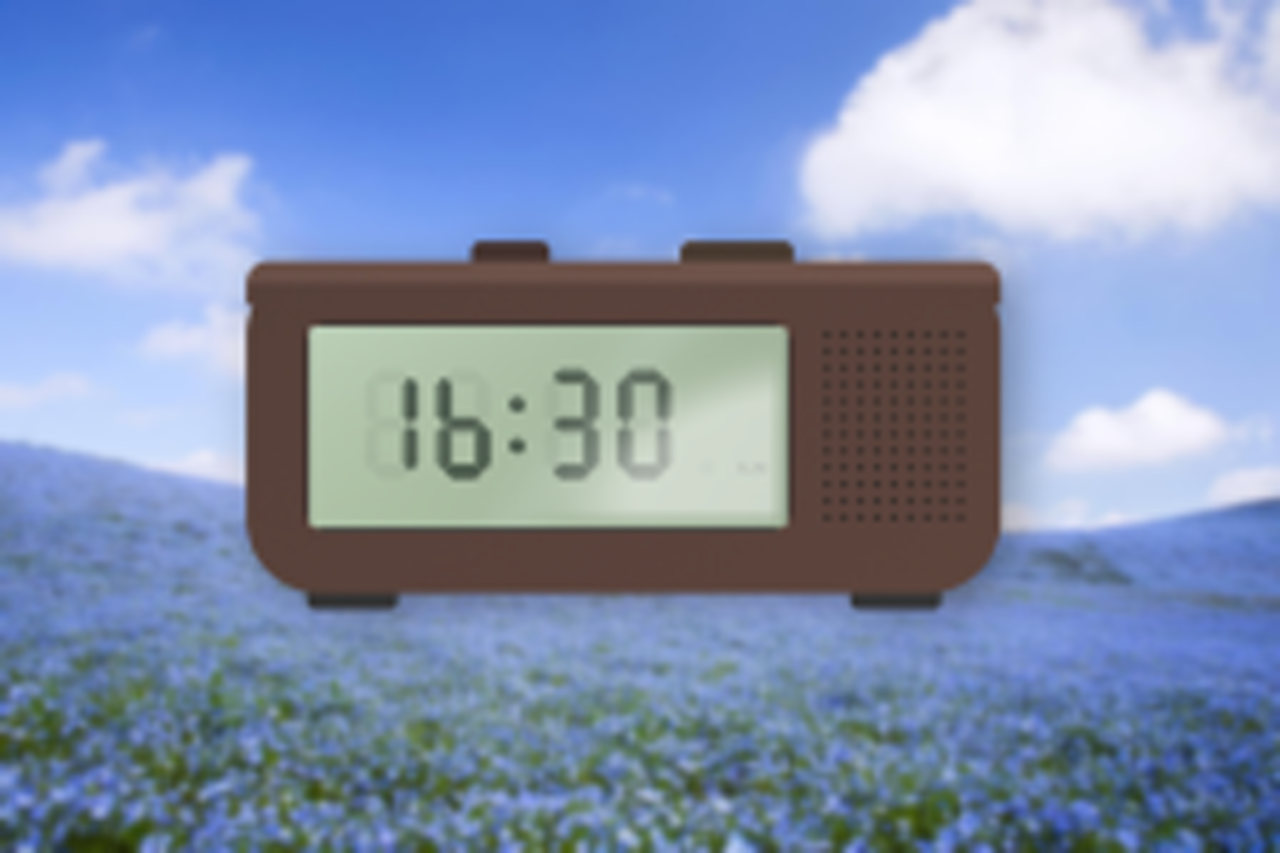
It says 16 h 30 min
